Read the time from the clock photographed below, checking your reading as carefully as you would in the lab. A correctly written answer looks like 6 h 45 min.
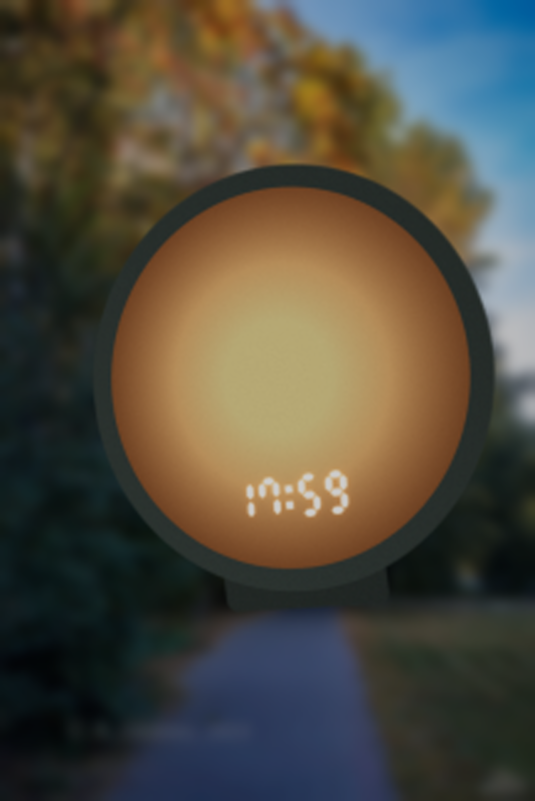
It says 17 h 59 min
